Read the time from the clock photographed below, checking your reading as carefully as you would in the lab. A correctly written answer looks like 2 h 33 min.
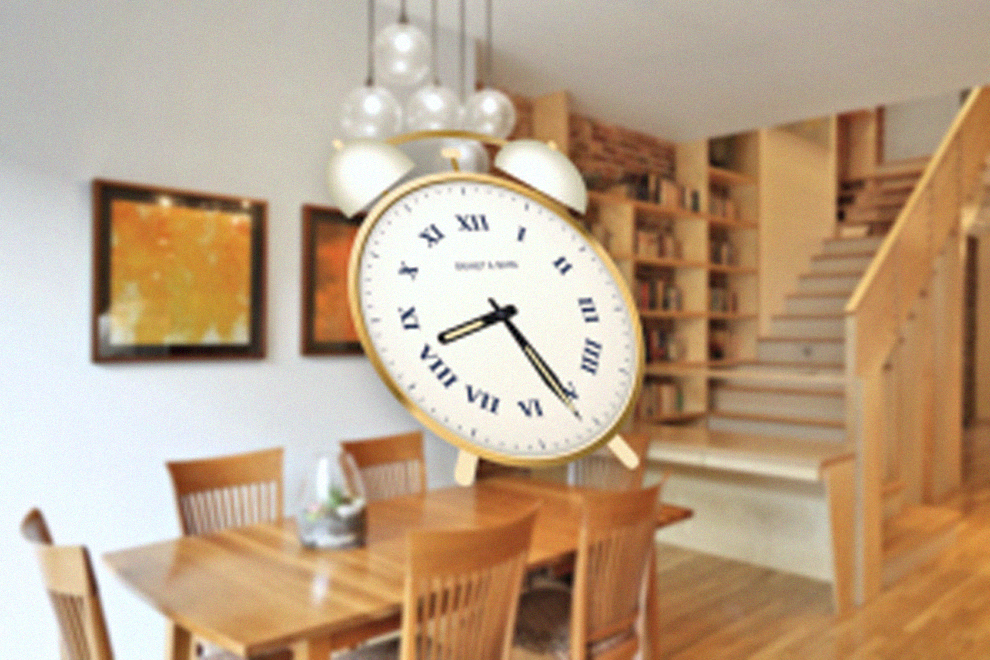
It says 8 h 26 min
